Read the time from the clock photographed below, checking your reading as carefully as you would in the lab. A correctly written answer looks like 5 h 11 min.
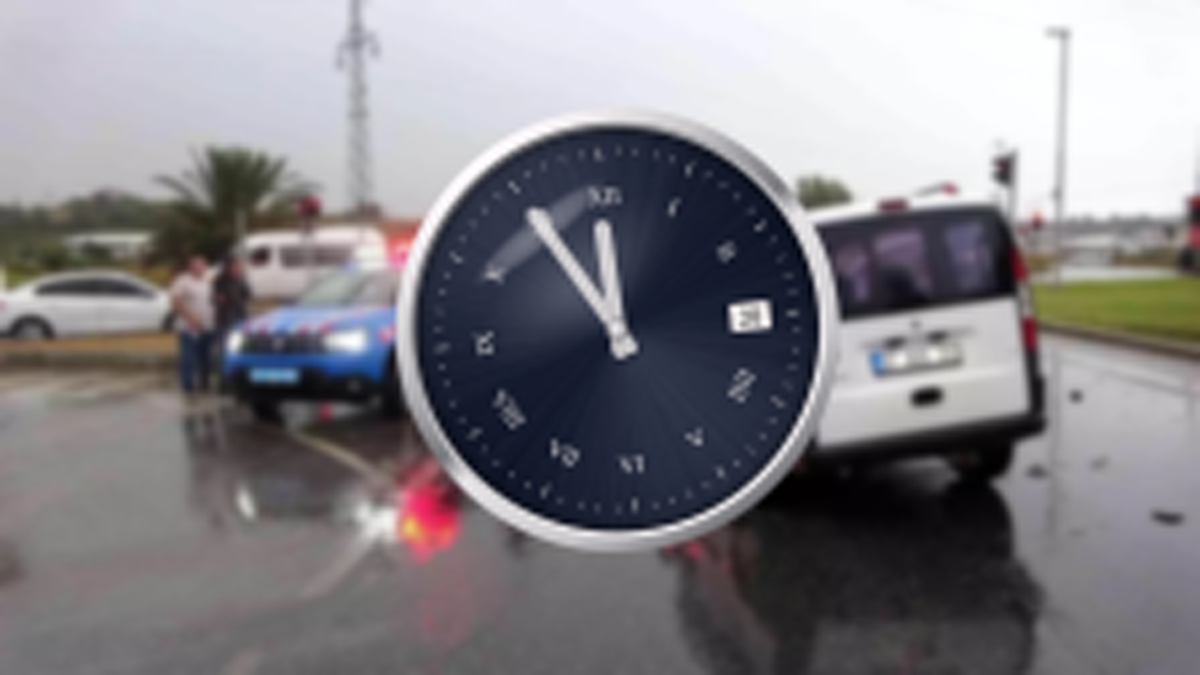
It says 11 h 55 min
